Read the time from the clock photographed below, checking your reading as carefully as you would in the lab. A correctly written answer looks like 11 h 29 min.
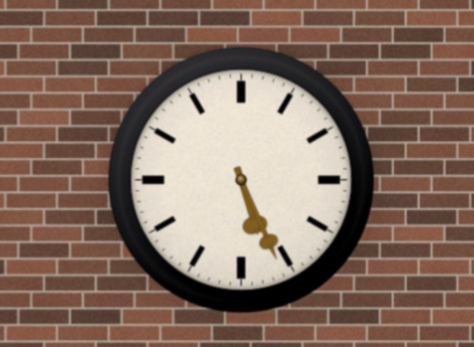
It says 5 h 26 min
